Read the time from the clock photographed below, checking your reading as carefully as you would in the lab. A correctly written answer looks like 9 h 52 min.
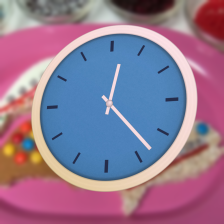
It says 12 h 23 min
